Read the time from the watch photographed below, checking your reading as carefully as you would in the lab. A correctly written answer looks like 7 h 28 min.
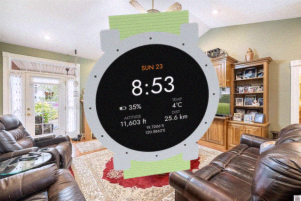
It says 8 h 53 min
